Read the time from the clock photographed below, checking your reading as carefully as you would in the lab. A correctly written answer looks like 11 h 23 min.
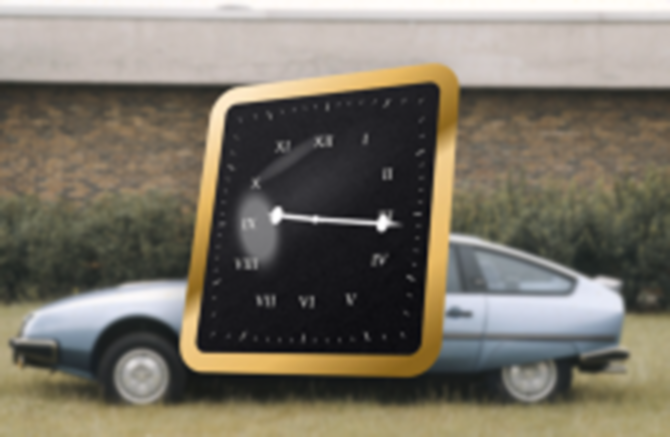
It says 9 h 16 min
